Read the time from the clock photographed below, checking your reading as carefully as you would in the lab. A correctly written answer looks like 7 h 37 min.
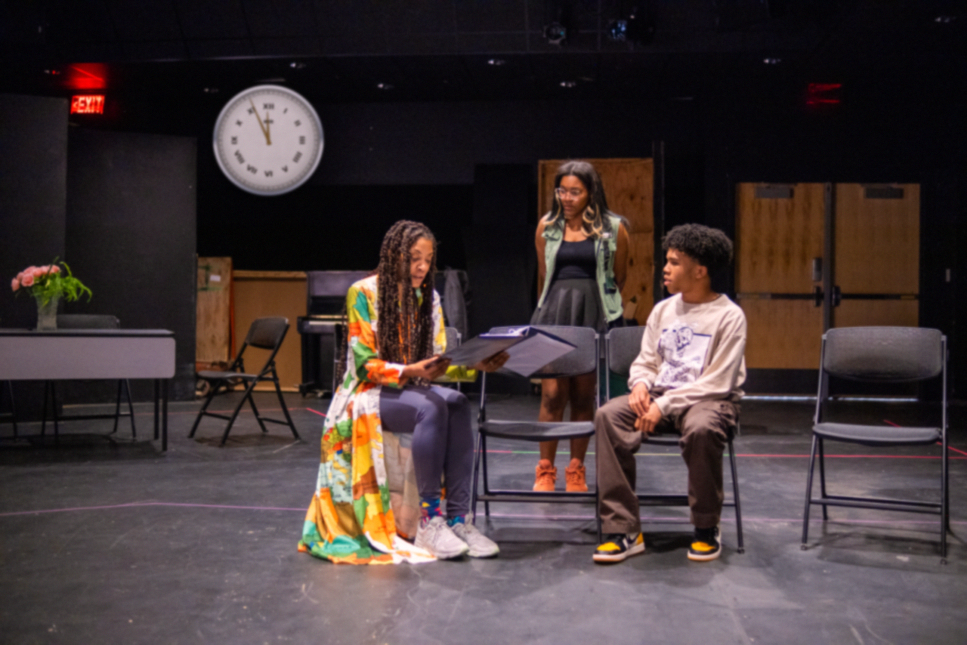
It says 11 h 56 min
